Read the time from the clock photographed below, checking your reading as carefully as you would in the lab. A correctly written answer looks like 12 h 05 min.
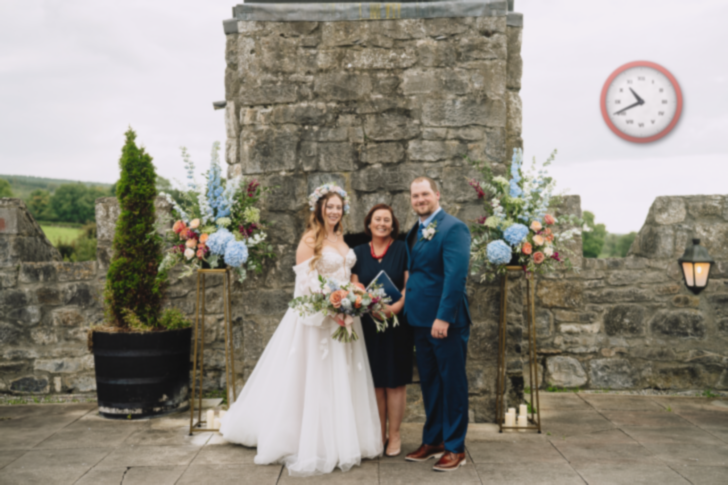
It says 10 h 41 min
